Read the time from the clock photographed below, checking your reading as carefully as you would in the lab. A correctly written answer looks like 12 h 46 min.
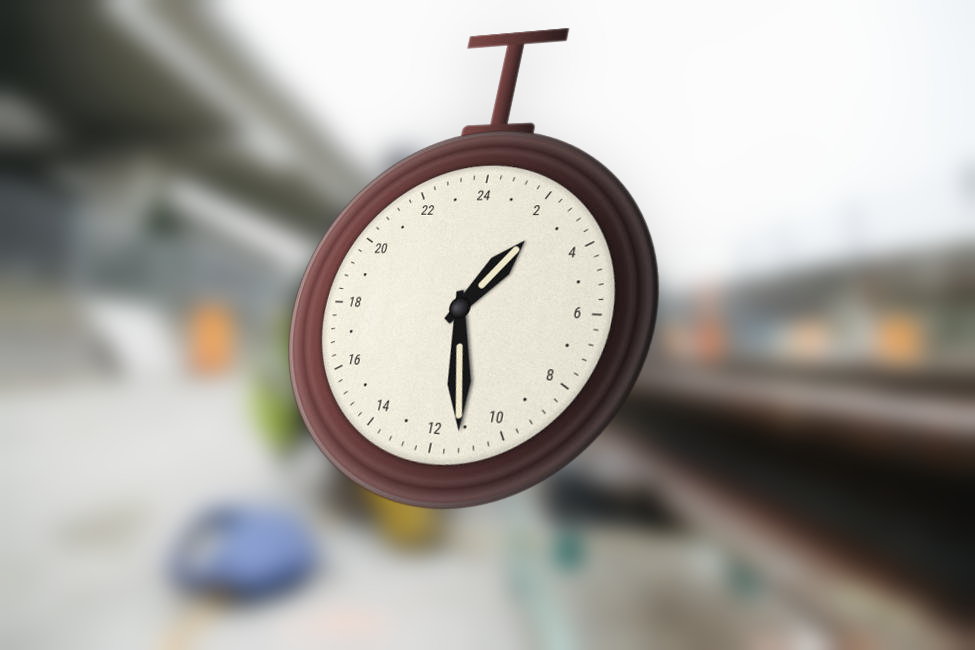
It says 2 h 28 min
